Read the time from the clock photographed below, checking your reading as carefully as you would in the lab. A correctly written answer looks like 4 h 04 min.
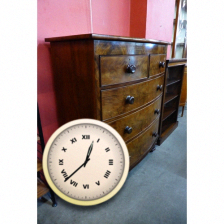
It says 12 h 38 min
